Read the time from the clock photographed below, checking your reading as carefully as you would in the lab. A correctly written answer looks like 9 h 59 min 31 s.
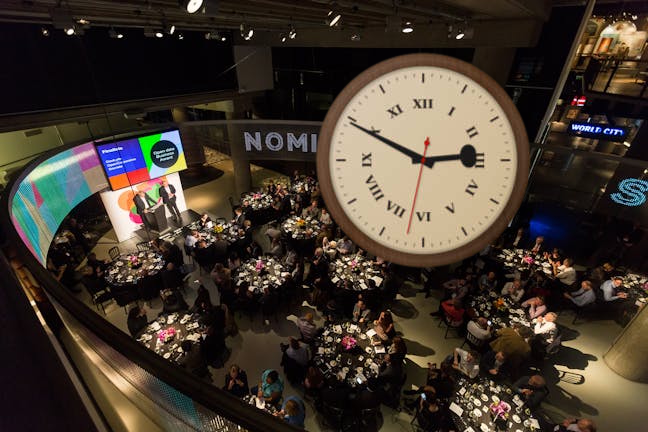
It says 2 h 49 min 32 s
